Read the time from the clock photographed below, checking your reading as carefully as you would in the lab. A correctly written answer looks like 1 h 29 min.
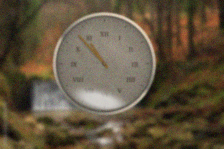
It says 10 h 53 min
